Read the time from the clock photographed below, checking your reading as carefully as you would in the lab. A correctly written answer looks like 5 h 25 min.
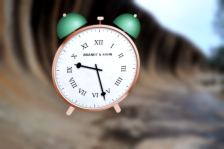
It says 9 h 27 min
